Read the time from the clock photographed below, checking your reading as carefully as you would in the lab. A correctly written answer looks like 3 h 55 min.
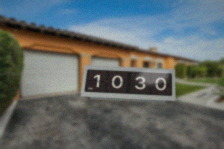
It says 10 h 30 min
